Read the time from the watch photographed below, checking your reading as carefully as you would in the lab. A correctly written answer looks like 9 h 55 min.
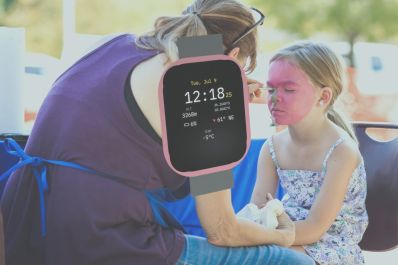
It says 12 h 18 min
